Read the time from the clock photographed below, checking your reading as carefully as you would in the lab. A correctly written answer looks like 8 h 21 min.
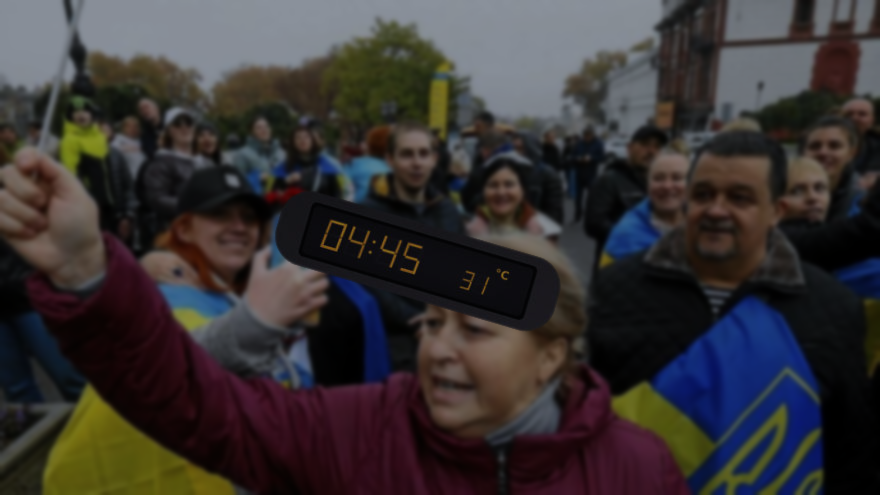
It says 4 h 45 min
